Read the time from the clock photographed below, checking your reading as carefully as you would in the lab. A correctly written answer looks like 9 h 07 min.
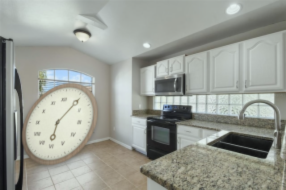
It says 6 h 06 min
